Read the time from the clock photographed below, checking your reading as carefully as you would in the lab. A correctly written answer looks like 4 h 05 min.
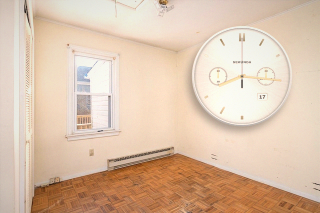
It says 8 h 16 min
